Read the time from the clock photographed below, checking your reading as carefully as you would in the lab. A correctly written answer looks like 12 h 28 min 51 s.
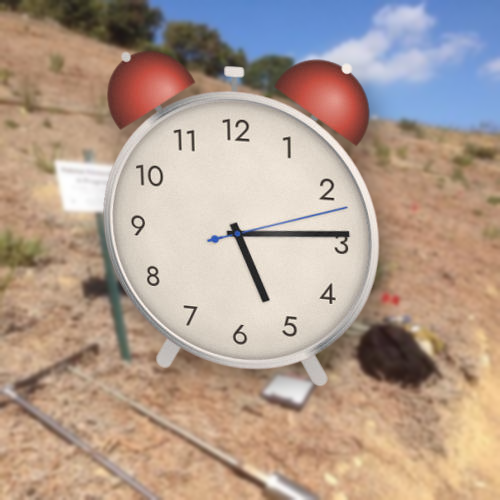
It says 5 h 14 min 12 s
